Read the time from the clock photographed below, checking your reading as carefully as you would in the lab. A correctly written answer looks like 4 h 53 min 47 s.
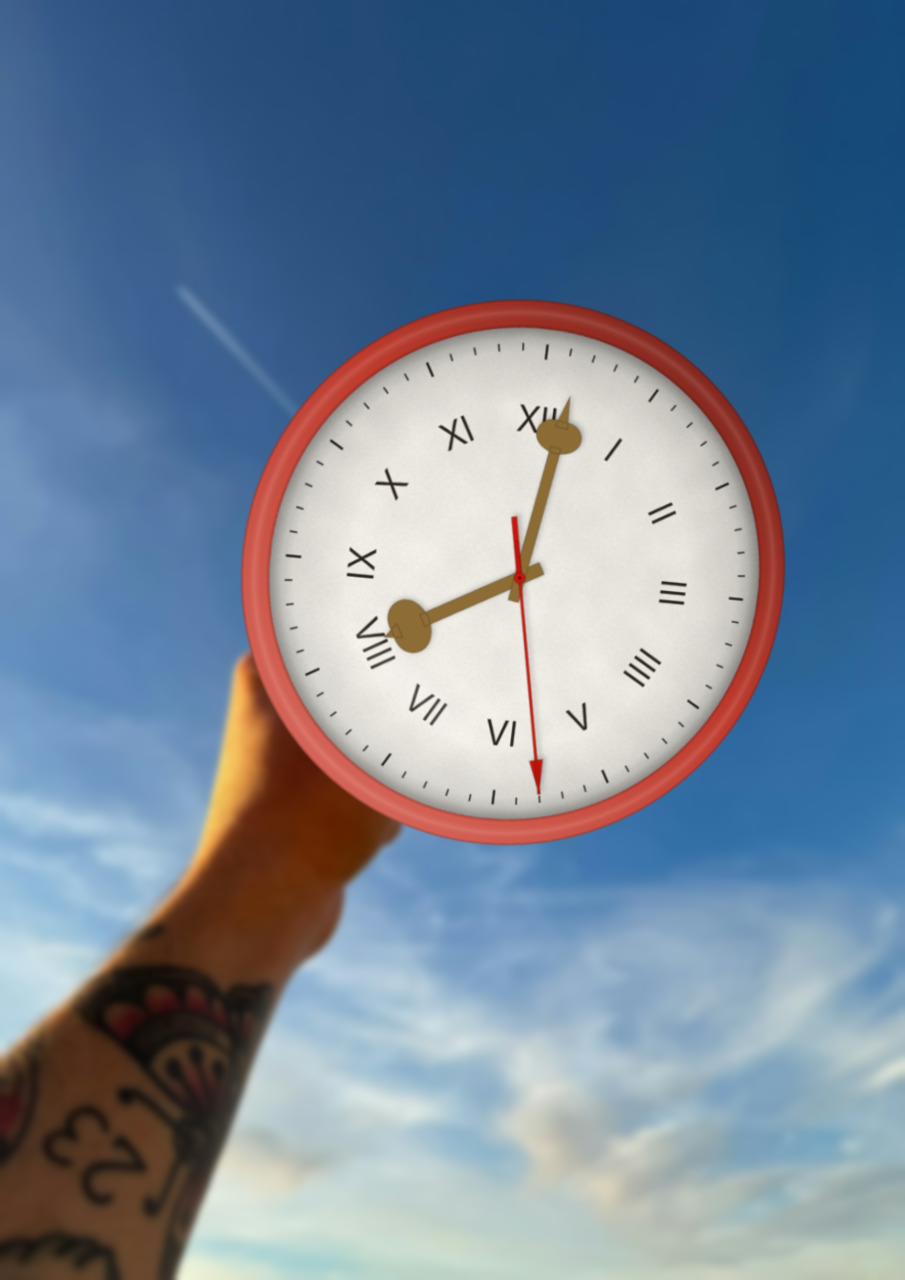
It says 8 h 01 min 28 s
